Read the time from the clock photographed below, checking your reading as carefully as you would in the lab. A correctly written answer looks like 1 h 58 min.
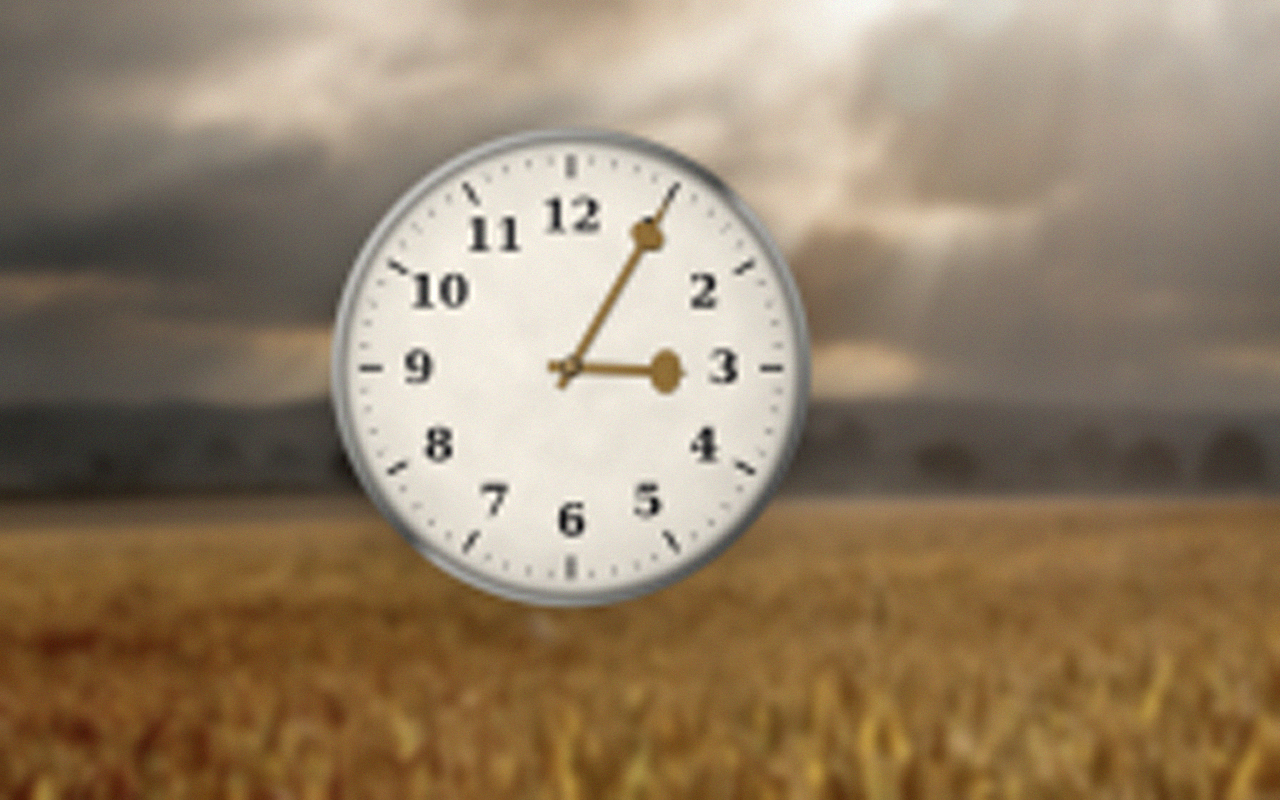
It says 3 h 05 min
